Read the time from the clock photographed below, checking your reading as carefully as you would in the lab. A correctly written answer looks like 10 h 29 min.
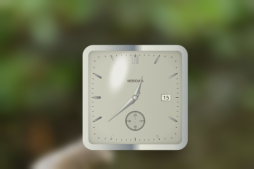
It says 12 h 38 min
